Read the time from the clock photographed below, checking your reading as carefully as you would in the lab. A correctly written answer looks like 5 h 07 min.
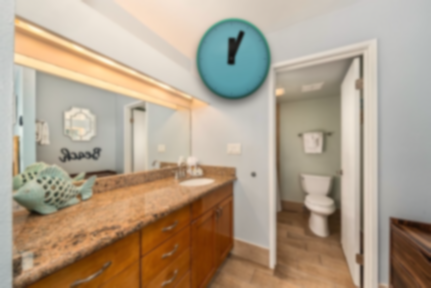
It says 12 h 04 min
